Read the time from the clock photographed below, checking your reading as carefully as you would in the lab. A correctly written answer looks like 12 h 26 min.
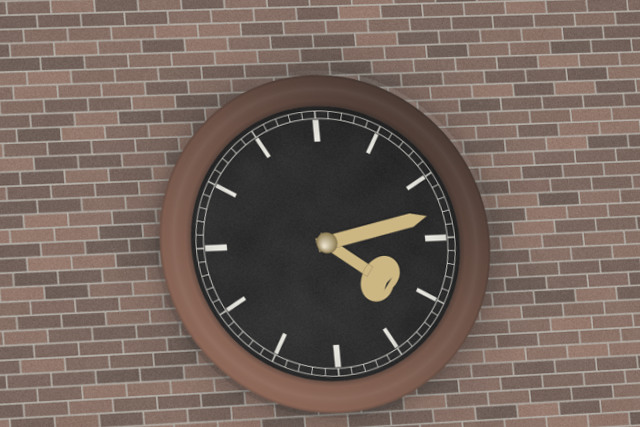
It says 4 h 13 min
